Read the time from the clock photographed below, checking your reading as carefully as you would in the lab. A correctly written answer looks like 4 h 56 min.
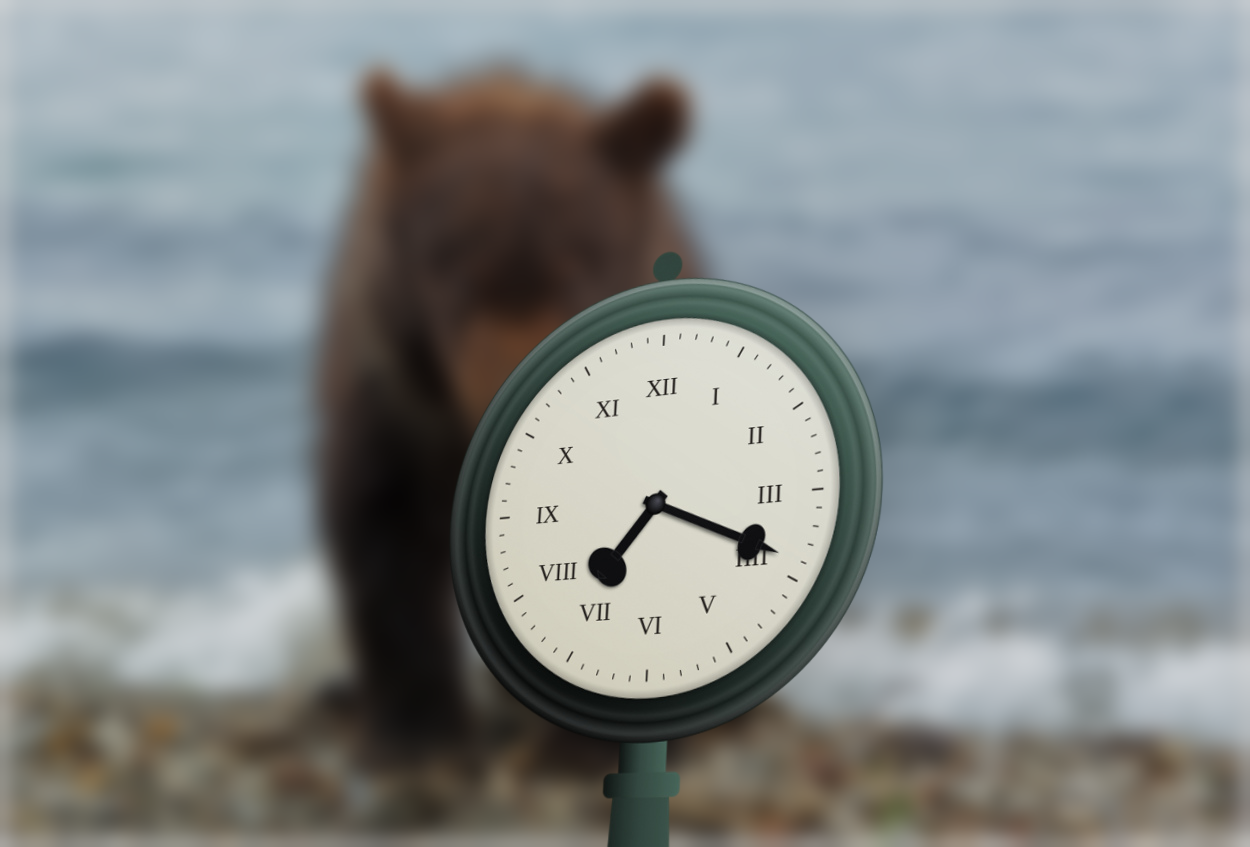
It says 7 h 19 min
